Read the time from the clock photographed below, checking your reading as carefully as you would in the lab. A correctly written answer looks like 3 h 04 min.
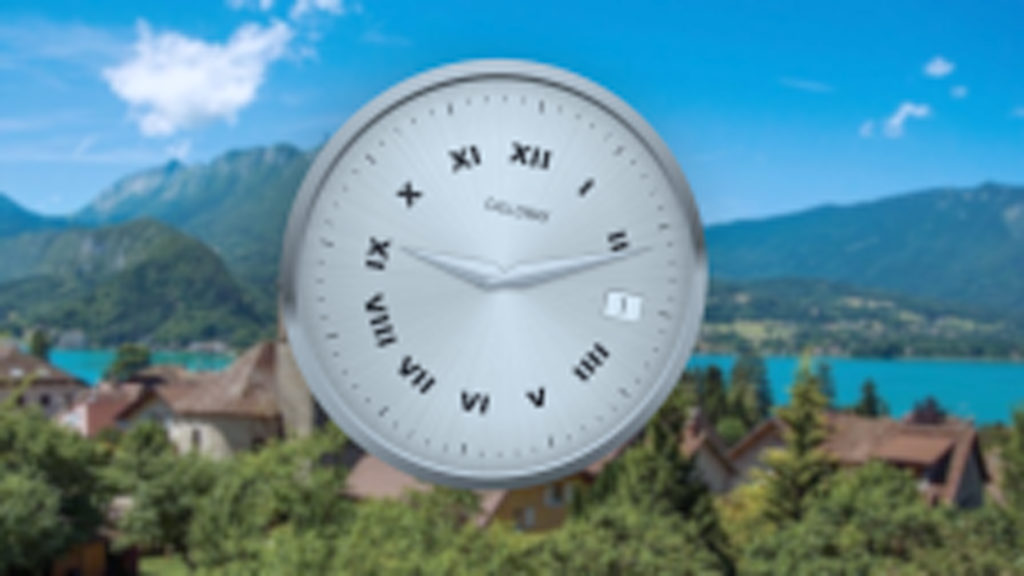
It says 9 h 11 min
